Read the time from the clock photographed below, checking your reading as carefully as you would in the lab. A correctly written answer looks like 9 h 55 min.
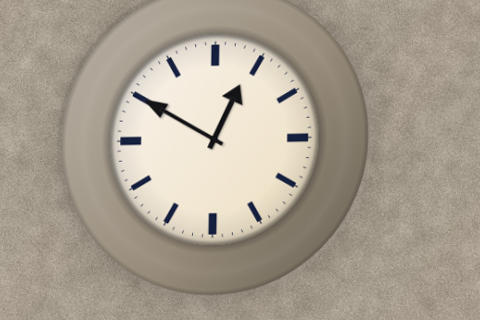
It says 12 h 50 min
